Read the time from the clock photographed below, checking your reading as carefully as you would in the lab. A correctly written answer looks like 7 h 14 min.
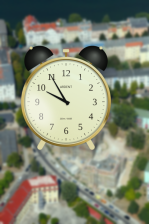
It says 9 h 55 min
